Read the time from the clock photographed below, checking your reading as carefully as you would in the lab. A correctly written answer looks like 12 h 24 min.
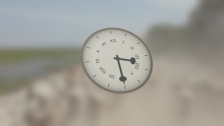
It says 3 h 30 min
